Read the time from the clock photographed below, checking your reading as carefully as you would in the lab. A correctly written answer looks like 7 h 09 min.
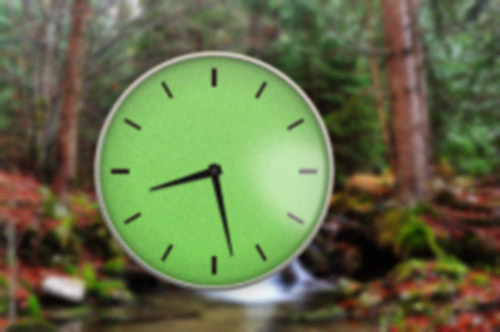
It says 8 h 28 min
